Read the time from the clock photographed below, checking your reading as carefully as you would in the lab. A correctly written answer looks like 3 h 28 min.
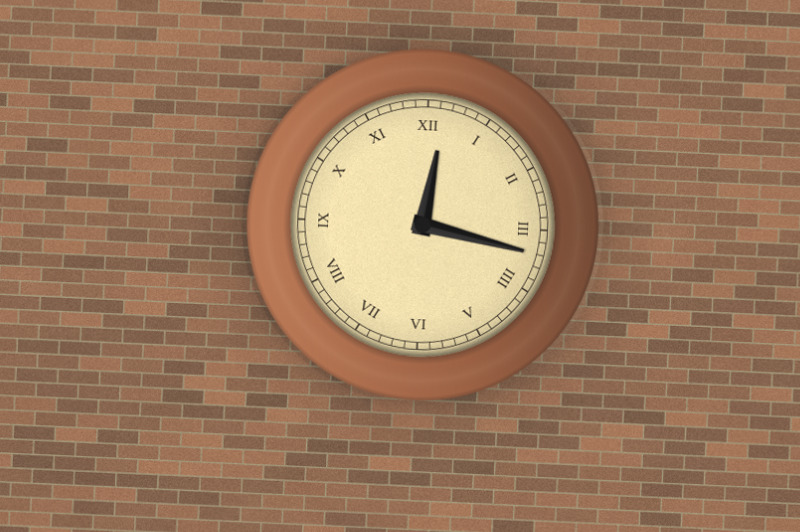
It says 12 h 17 min
